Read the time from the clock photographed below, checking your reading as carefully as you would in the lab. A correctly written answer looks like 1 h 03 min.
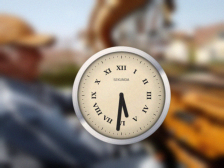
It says 5 h 31 min
